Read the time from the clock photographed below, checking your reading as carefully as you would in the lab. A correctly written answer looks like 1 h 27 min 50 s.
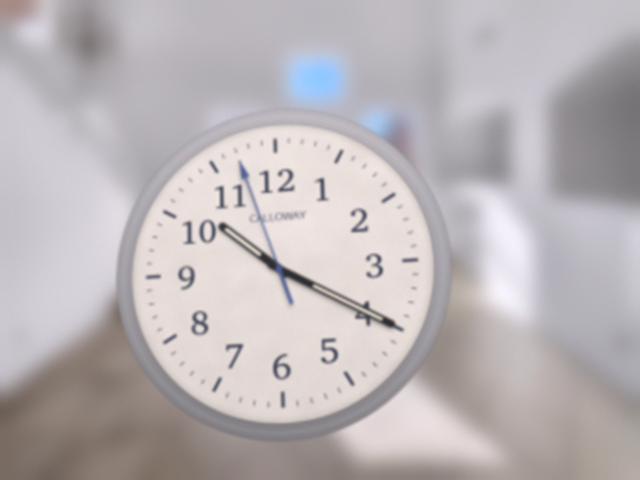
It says 10 h 19 min 57 s
